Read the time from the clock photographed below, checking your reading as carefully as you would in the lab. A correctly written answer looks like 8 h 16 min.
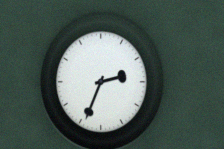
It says 2 h 34 min
